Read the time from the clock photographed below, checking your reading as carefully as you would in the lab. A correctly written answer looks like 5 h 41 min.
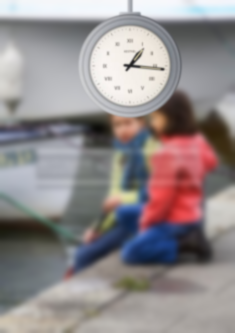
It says 1 h 16 min
